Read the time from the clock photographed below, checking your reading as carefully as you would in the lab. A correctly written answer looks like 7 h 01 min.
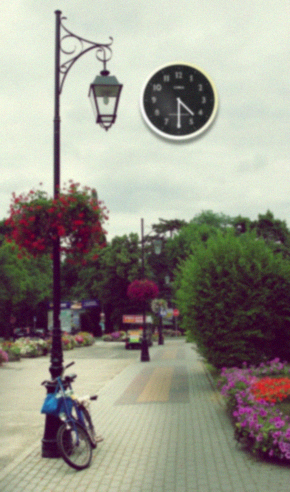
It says 4 h 30 min
